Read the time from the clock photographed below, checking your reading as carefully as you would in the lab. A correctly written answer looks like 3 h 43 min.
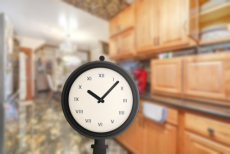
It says 10 h 07 min
